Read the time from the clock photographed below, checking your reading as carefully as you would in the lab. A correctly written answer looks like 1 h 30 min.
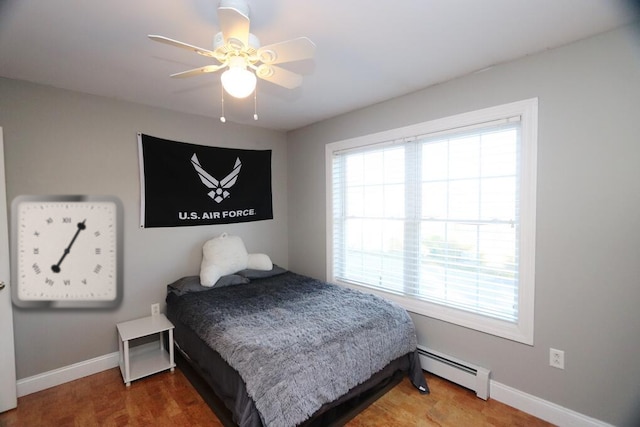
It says 7 h 05 min
